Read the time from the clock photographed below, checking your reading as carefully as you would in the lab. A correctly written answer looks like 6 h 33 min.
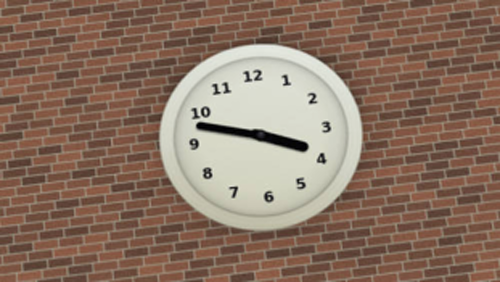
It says 3 h 48 min
